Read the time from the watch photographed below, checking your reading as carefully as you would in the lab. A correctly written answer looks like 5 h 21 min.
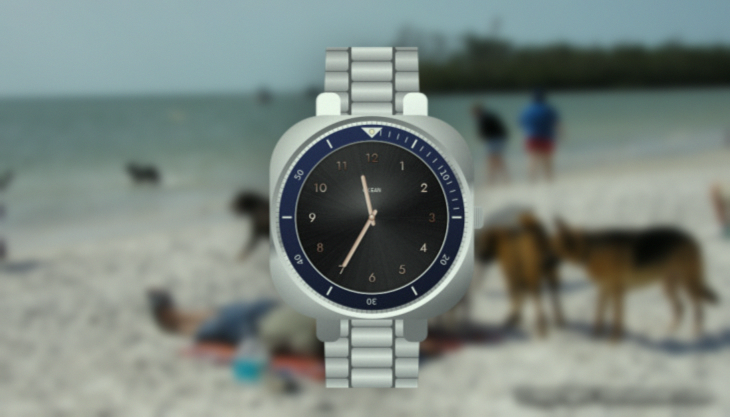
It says 11 h 35 min
